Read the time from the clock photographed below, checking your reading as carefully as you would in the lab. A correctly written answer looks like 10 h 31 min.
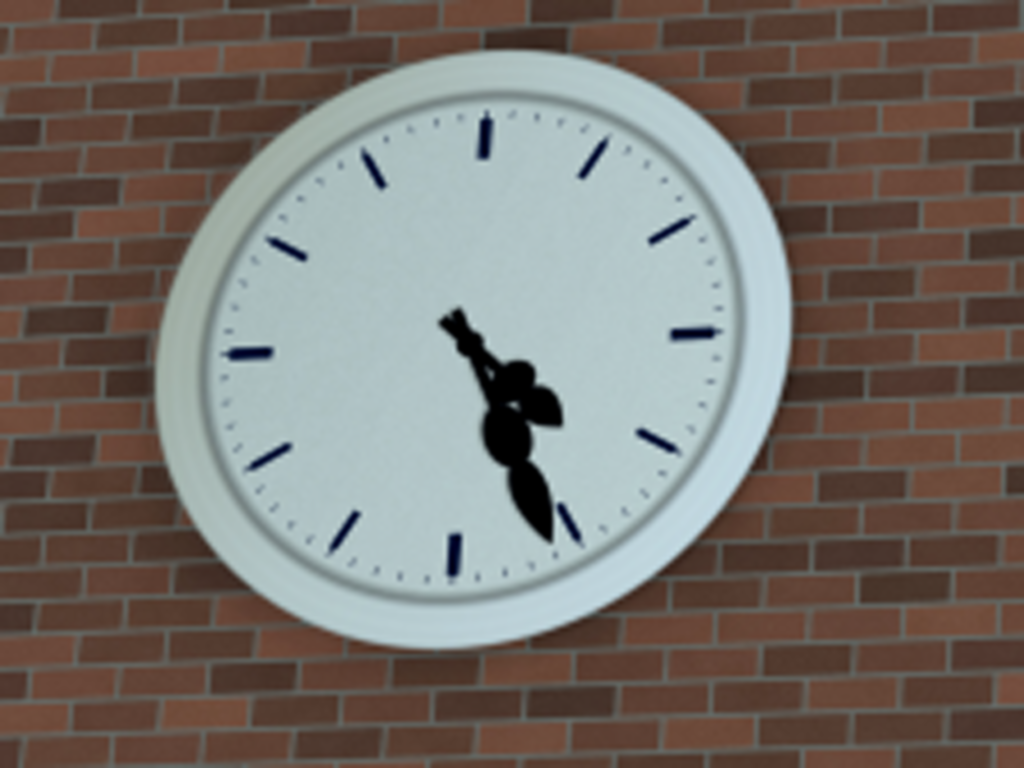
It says 4 h 26 min
